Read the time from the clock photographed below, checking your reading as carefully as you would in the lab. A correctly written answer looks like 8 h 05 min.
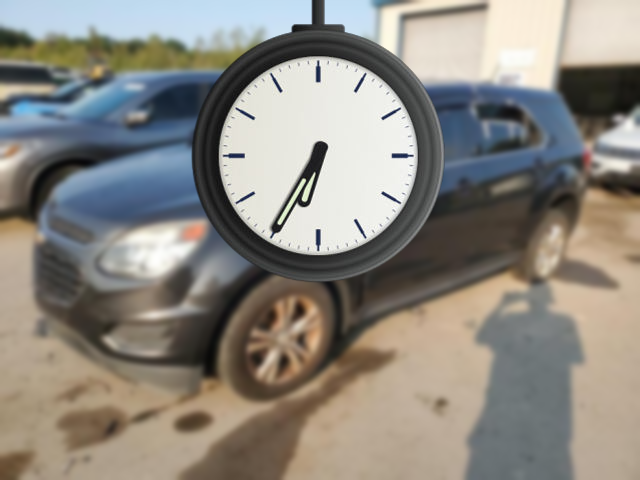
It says 6 h 35 min
